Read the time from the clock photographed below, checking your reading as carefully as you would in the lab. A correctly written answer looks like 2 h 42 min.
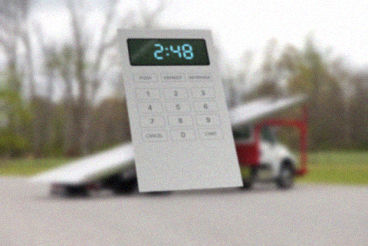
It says 2 h 48 min
